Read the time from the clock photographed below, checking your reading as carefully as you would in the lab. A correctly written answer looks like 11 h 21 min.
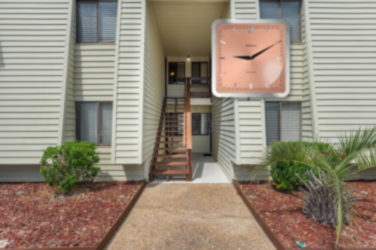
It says 9 h 10 min
